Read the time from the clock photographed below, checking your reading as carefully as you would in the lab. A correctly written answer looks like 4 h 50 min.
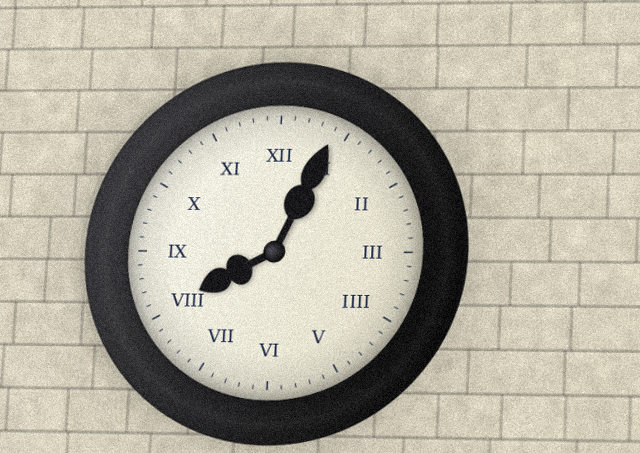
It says 8 h 04 min
